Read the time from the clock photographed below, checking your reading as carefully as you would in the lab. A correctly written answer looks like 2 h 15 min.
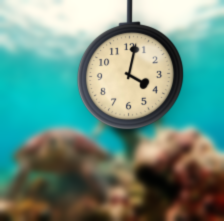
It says 4 h 02 min
